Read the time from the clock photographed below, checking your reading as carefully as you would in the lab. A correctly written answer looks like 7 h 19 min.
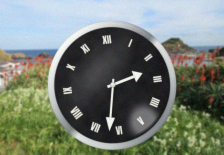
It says 2 h 32 min
